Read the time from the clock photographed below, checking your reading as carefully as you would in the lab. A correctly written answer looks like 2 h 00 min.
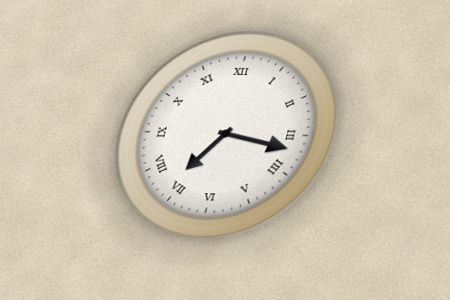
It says 7 h 17 min
